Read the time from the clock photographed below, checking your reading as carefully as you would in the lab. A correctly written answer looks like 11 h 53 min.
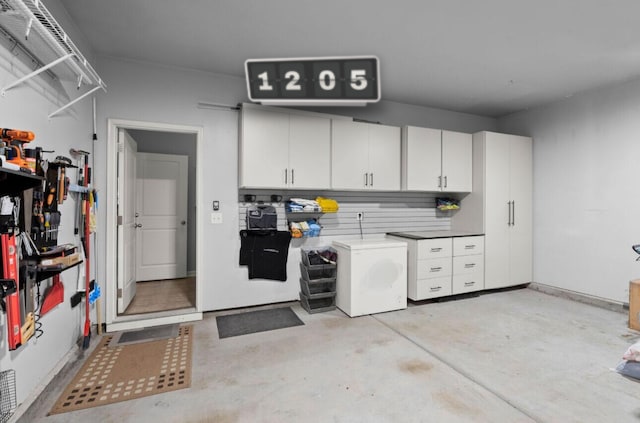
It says 12 h 05 min
